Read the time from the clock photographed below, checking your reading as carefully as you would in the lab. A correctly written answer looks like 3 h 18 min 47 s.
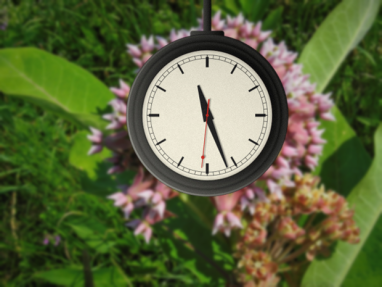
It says 11 h 26 min 31 s
